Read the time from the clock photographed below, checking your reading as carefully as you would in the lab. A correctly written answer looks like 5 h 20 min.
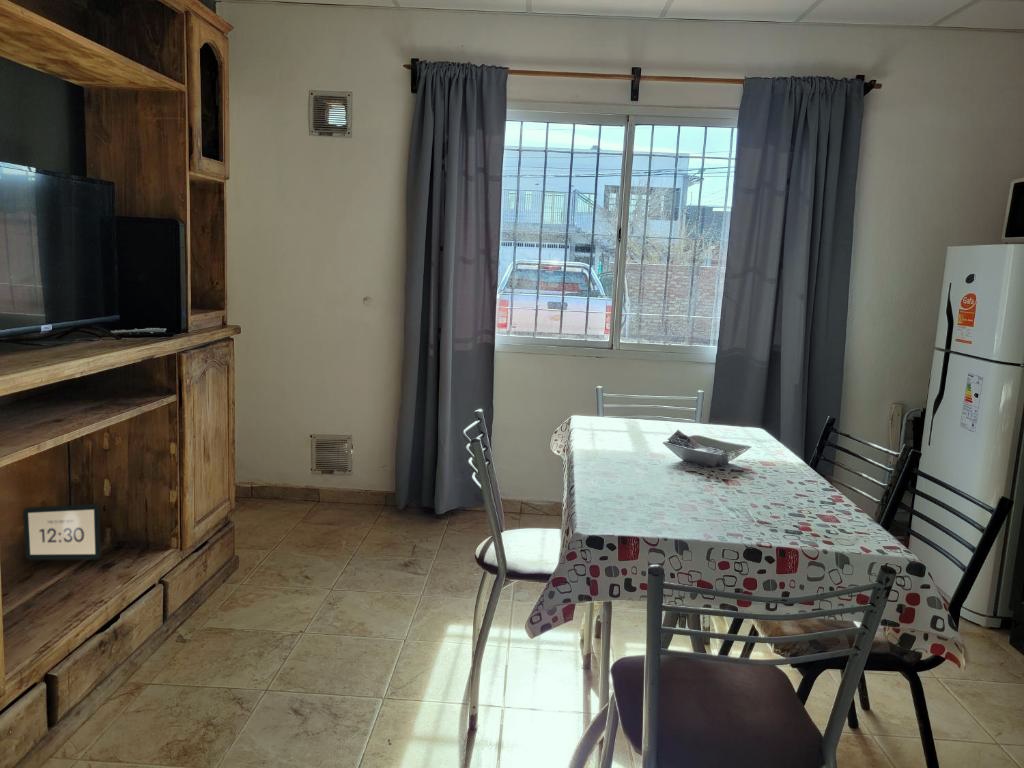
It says 12 h 30 min
